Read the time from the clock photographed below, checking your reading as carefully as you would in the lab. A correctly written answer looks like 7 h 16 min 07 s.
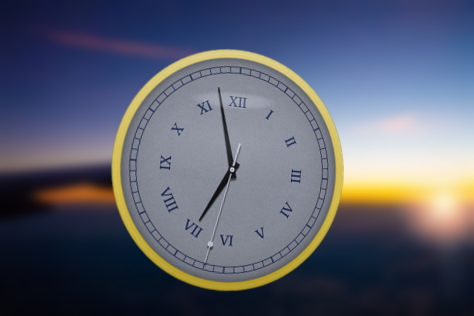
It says 6 h 57 min 32 s
